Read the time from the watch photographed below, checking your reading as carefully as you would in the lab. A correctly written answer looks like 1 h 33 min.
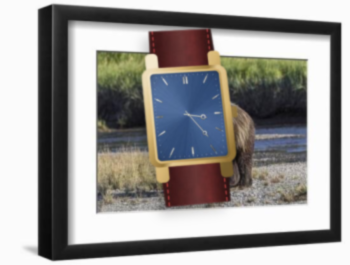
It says 3 h 24 min
